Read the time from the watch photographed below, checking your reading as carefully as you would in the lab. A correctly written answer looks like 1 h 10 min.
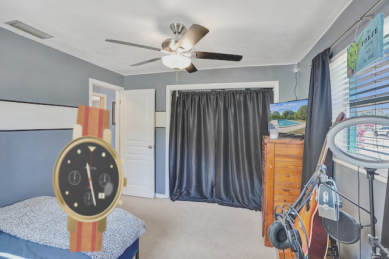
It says 11 h 27 min
